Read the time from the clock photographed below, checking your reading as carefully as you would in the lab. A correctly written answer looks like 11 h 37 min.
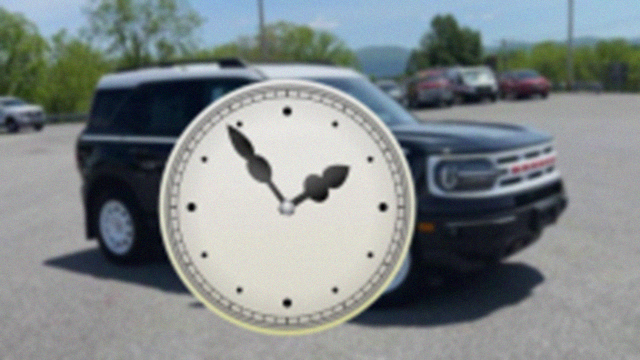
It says 1 h 54 min
